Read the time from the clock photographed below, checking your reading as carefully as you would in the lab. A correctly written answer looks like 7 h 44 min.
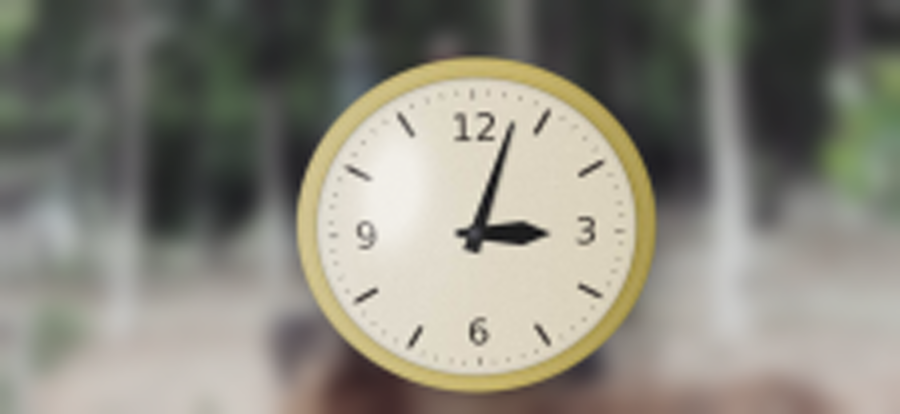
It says 3 h 03 min
